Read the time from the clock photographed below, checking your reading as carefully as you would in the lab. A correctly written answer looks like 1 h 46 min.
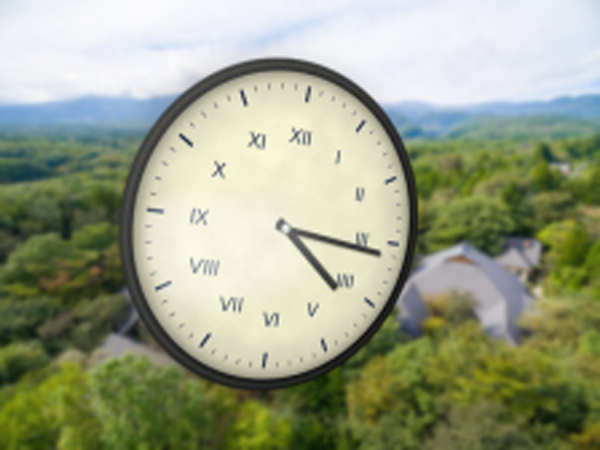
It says 4 h 16 min
